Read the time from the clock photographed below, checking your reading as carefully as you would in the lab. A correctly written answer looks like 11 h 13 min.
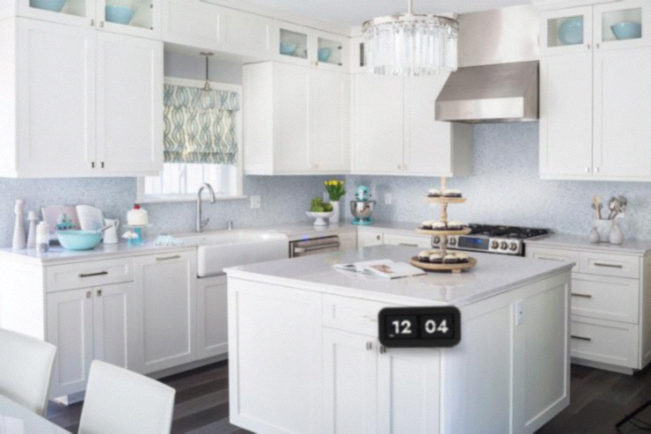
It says 12 h 04 min
